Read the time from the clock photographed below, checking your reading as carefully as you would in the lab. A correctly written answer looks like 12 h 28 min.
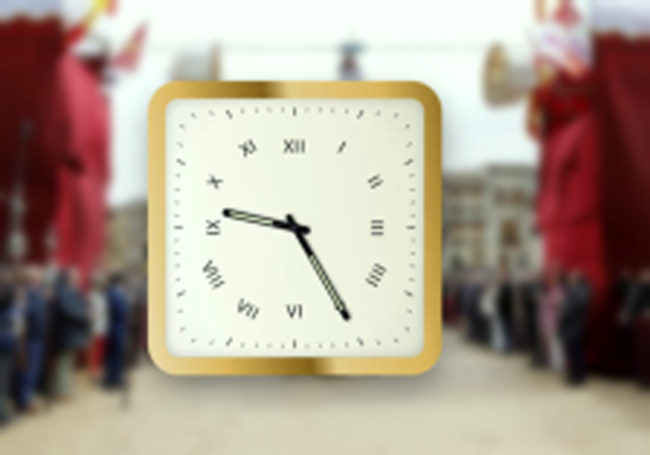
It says 9 h 25 min
